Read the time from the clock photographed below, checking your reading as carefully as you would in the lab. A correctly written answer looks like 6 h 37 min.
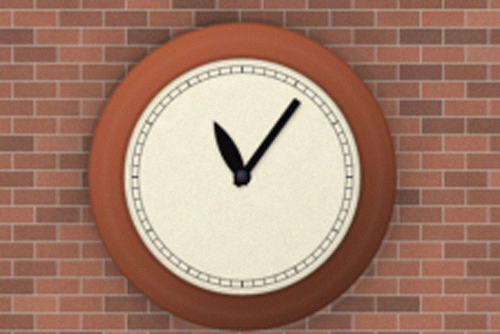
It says 11 h 06 min
